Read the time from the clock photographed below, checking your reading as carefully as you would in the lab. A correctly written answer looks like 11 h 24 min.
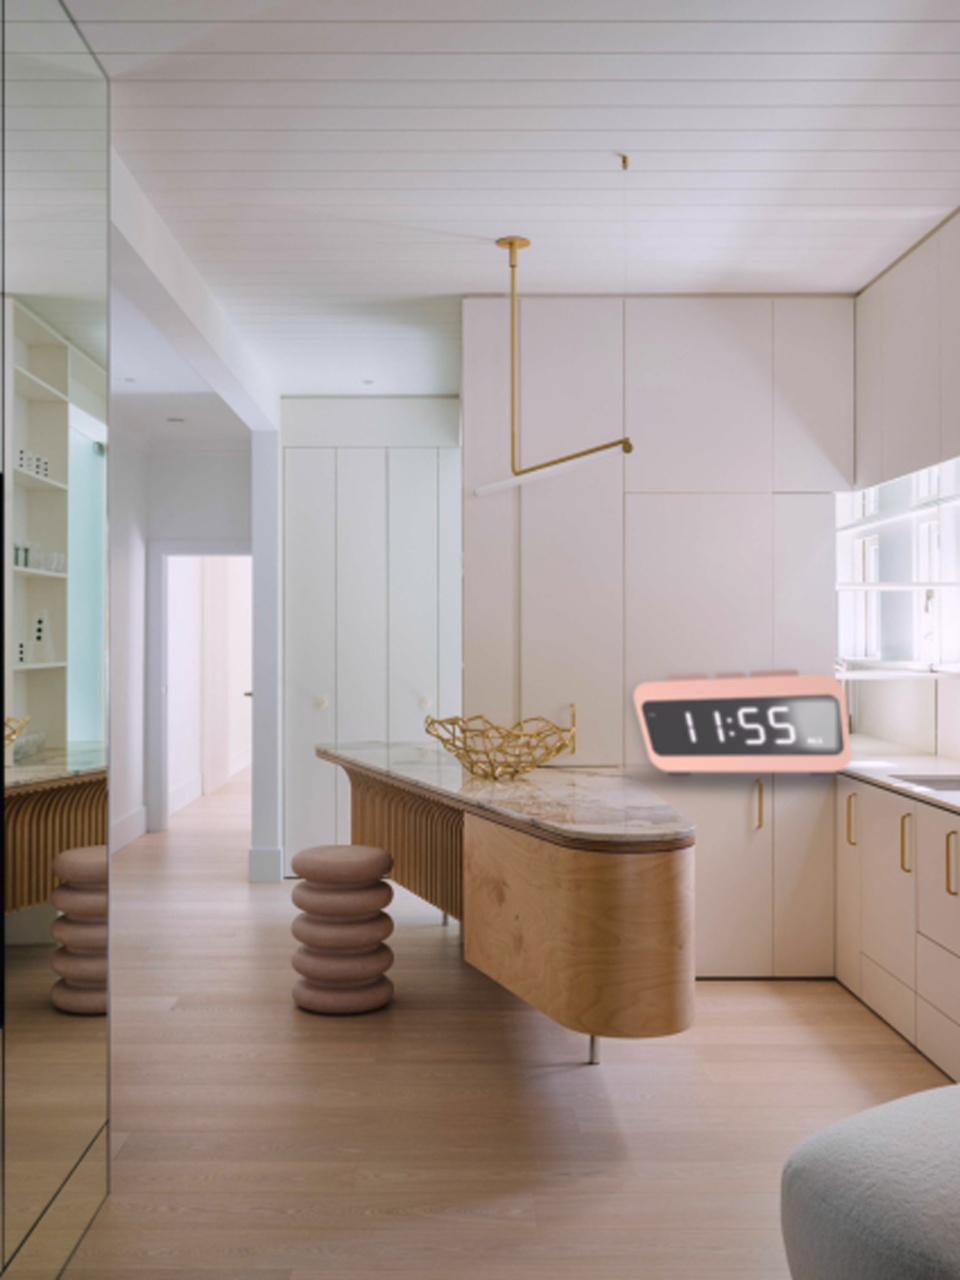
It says 11 h 55 min
